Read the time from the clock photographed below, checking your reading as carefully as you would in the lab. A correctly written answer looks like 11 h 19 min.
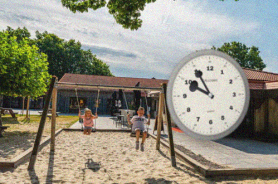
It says 9 h 55 min
